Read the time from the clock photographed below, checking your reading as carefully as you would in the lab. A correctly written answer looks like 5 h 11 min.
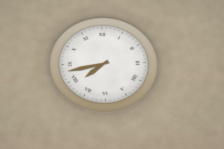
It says 7 h 43 min
